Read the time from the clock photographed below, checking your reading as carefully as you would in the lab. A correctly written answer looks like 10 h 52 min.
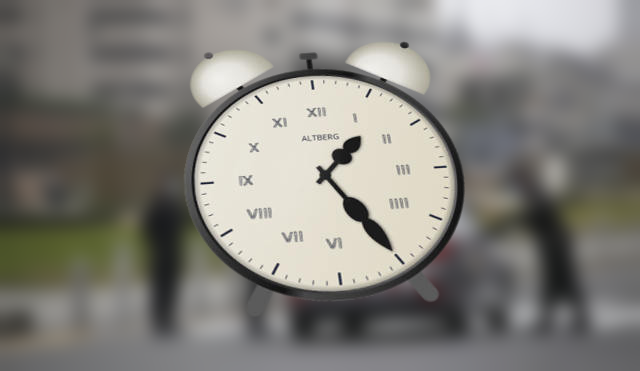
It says 1 h 25 min
